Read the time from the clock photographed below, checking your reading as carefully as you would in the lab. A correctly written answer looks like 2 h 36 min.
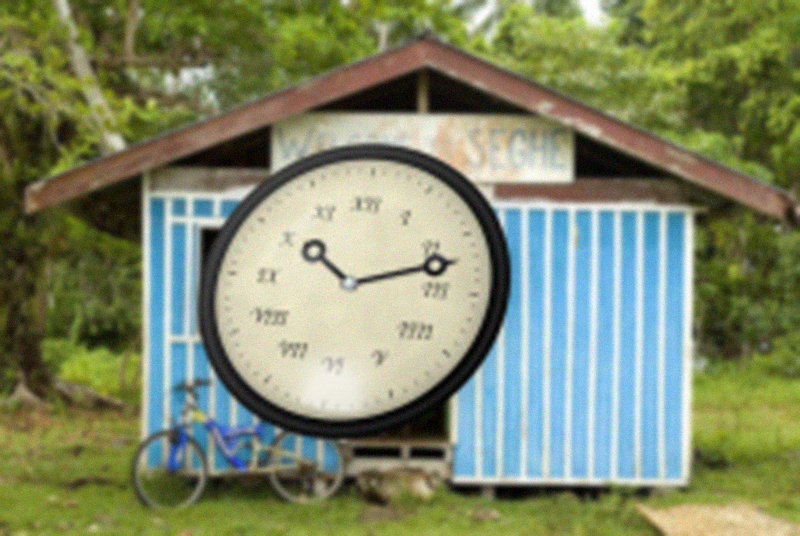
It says 10 h 12 min
